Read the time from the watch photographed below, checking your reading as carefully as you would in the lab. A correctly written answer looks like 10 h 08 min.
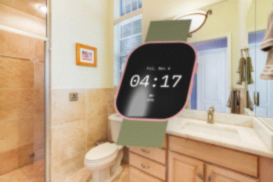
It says 4 h 17 min
